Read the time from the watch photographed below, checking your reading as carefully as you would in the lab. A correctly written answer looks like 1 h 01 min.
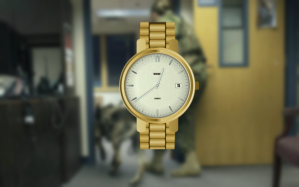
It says 12 h 39 min
